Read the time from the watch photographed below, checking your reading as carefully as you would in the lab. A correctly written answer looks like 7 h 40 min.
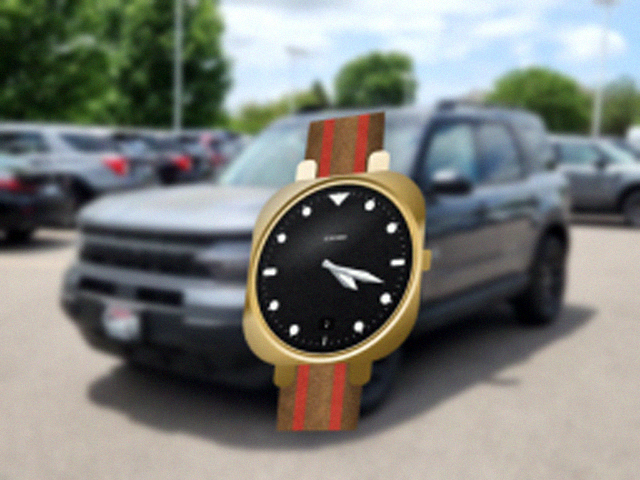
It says 4 h 18 min
